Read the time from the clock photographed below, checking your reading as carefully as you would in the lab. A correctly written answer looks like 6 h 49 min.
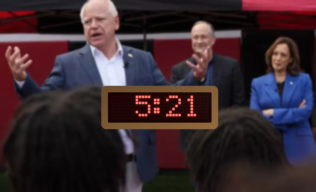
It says 5 h 21 min
